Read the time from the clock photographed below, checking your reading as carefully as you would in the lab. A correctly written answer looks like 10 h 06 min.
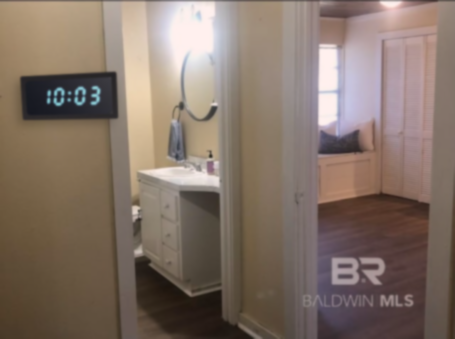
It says 10 h 03 min
